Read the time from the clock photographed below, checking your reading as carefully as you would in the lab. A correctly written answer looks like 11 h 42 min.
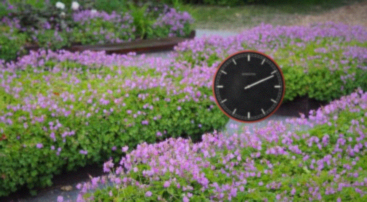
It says 2 h 11 min
